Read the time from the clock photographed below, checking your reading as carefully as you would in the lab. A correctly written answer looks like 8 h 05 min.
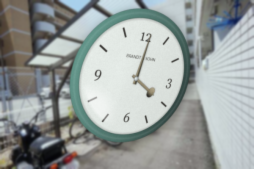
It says 4 h 01 min
